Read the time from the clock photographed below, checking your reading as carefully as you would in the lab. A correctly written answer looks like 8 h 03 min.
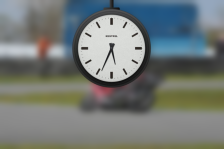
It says 5 h 34 min
